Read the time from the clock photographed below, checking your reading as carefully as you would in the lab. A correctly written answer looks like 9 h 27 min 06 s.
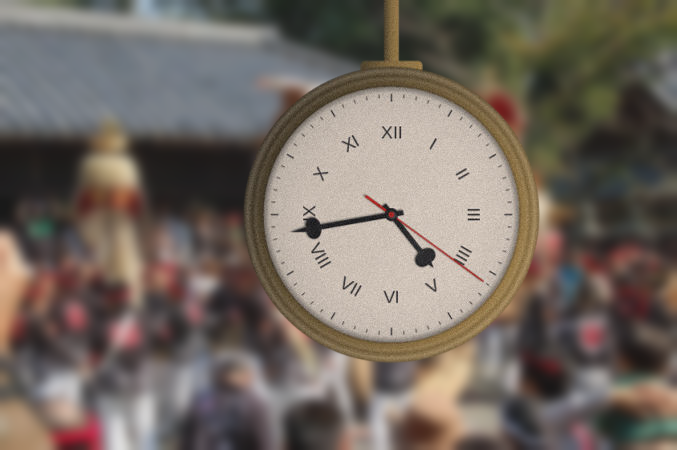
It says 4 h 43 min 21 s
